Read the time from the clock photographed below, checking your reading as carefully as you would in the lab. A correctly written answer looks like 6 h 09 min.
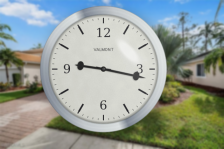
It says 9 h 17 min
